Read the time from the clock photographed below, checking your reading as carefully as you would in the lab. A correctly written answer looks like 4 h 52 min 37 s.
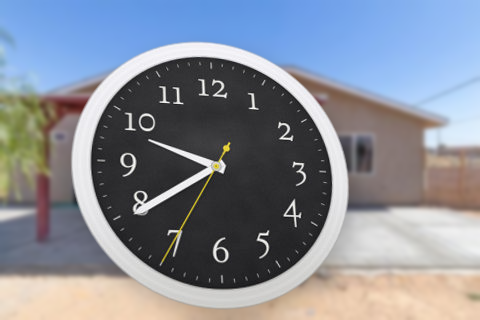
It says 9 h 39 min 35 s
